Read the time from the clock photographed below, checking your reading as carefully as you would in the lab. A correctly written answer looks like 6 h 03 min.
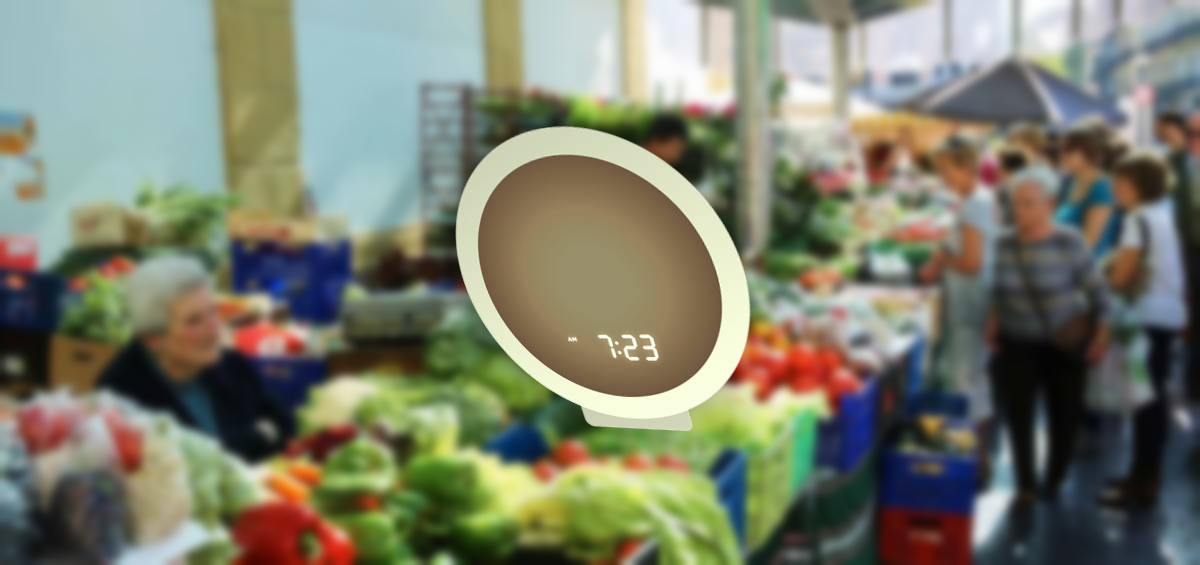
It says 7 h 23 min
